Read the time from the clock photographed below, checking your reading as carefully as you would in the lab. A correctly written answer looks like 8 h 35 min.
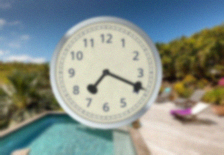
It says 7 h 19 min
